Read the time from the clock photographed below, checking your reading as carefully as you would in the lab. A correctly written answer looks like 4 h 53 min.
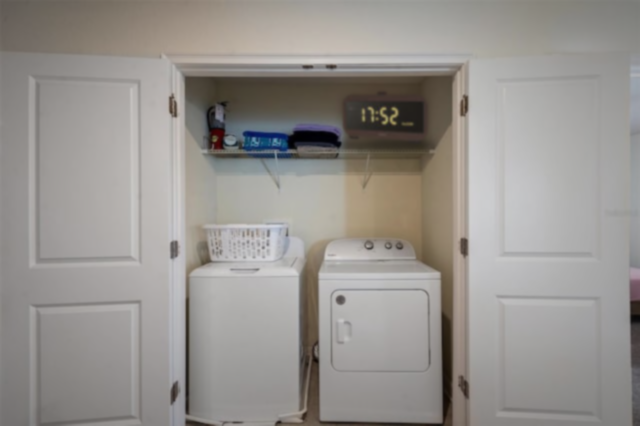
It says 17 h 52 min
